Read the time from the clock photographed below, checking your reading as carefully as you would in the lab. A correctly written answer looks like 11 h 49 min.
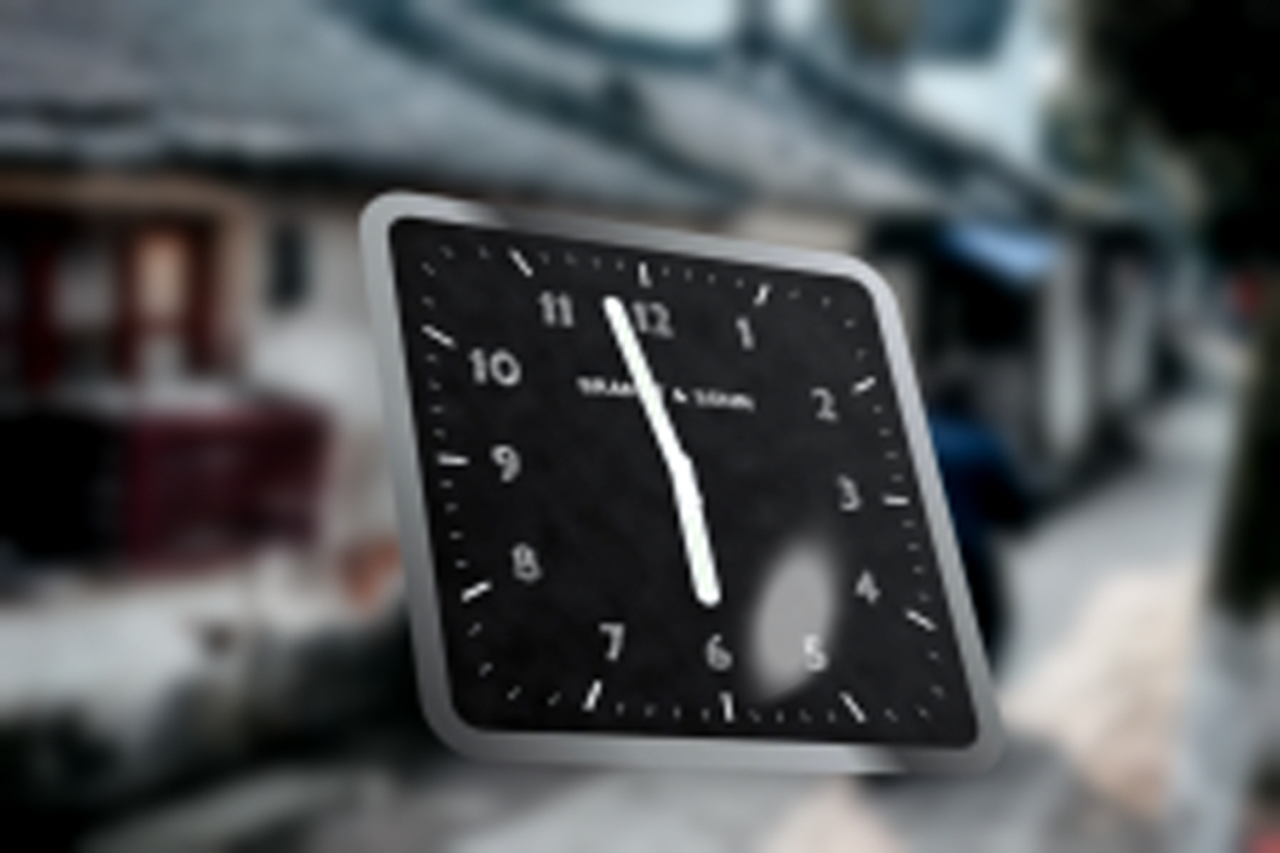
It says 5 h 58 min
